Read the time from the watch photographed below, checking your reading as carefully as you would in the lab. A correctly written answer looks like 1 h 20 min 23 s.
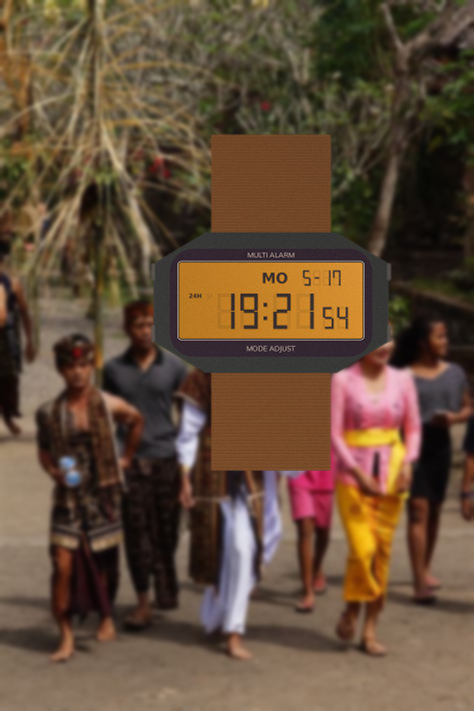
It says 19 h 21 min 54 s
